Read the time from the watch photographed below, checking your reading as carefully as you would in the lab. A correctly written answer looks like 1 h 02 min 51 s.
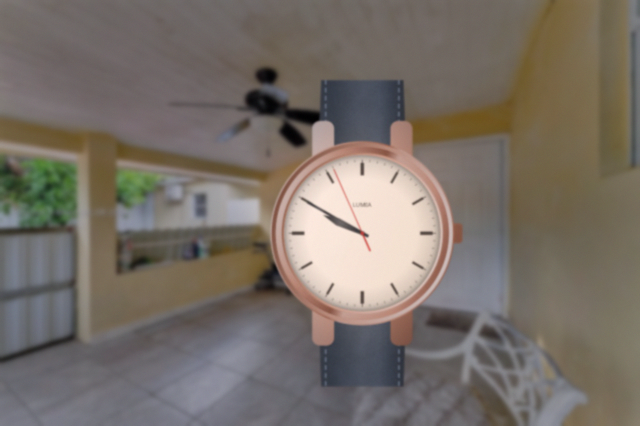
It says 9 h 49 min 56 s
